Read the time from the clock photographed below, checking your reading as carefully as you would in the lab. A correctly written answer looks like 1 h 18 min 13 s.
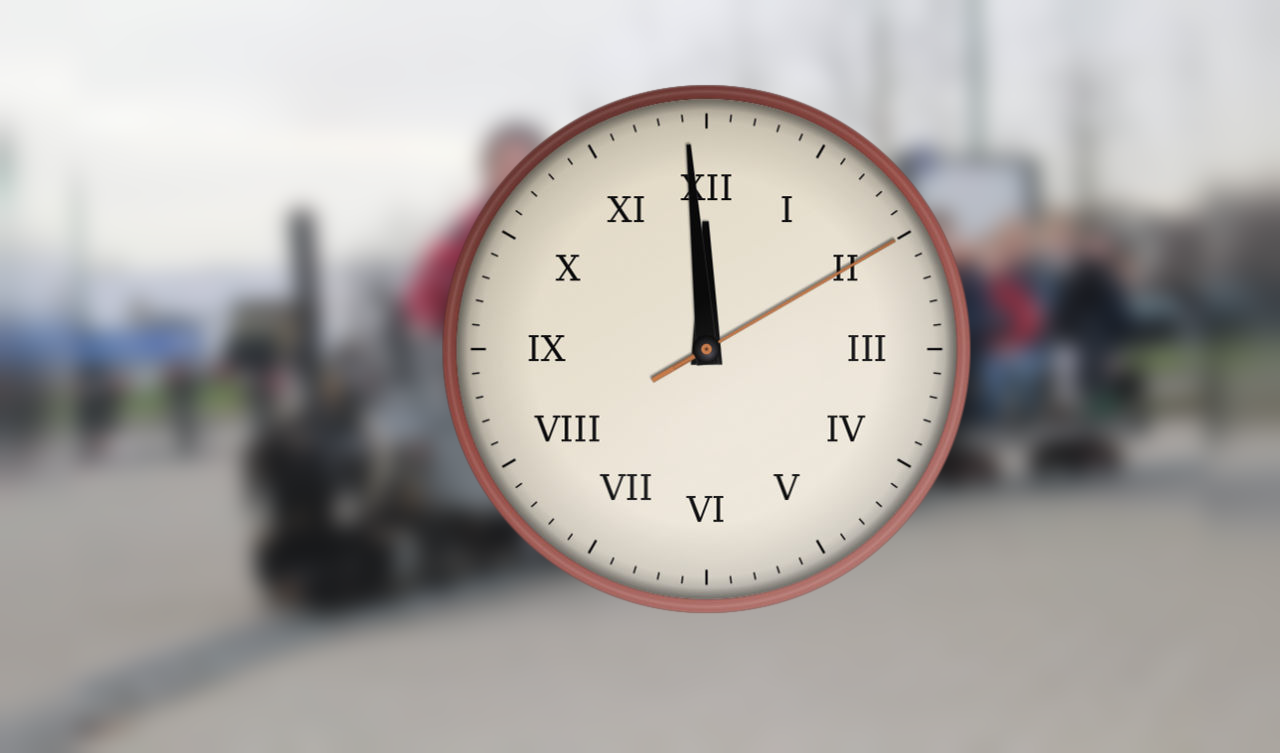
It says 11 h 59 min 10 s
